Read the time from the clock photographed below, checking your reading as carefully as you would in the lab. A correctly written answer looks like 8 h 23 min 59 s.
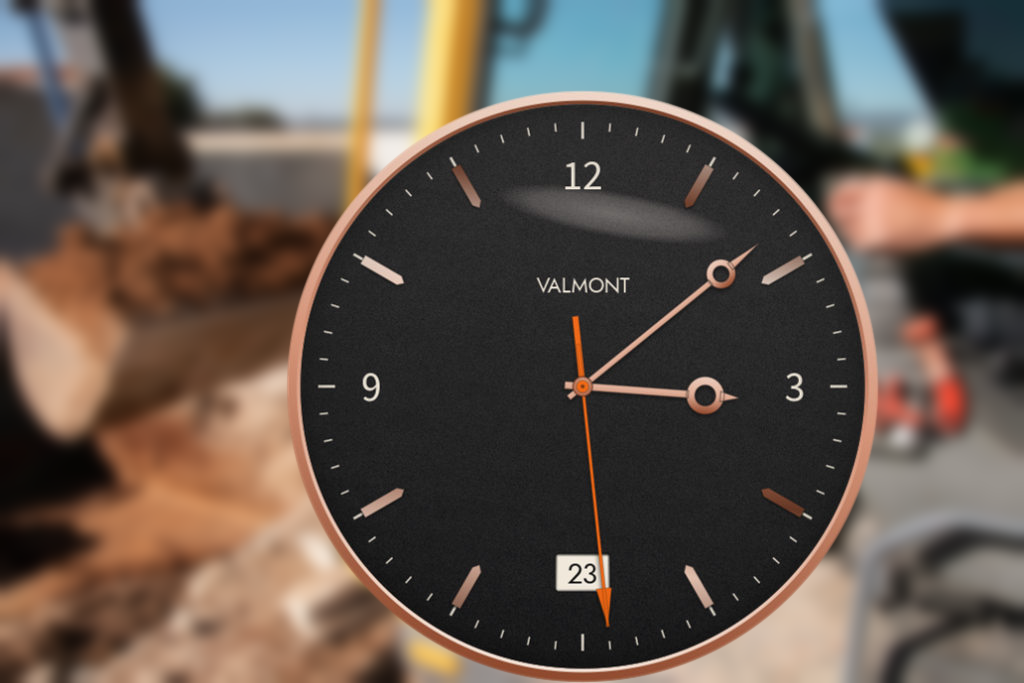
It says 3 h 08 min 29 s
